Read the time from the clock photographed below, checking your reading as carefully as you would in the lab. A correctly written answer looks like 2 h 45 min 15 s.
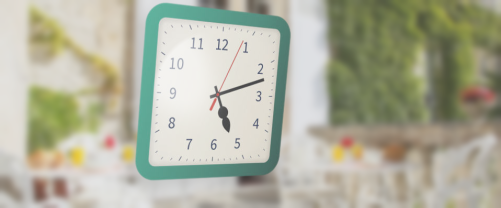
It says 5 h 12 min 04 s
